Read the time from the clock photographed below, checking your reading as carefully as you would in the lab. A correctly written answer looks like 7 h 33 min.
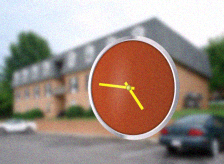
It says 4 h 46 min
